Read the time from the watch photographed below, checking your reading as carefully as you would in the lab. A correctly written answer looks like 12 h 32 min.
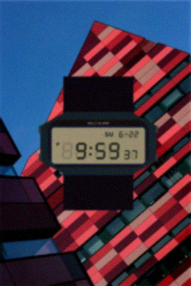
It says 9 h 59 min
